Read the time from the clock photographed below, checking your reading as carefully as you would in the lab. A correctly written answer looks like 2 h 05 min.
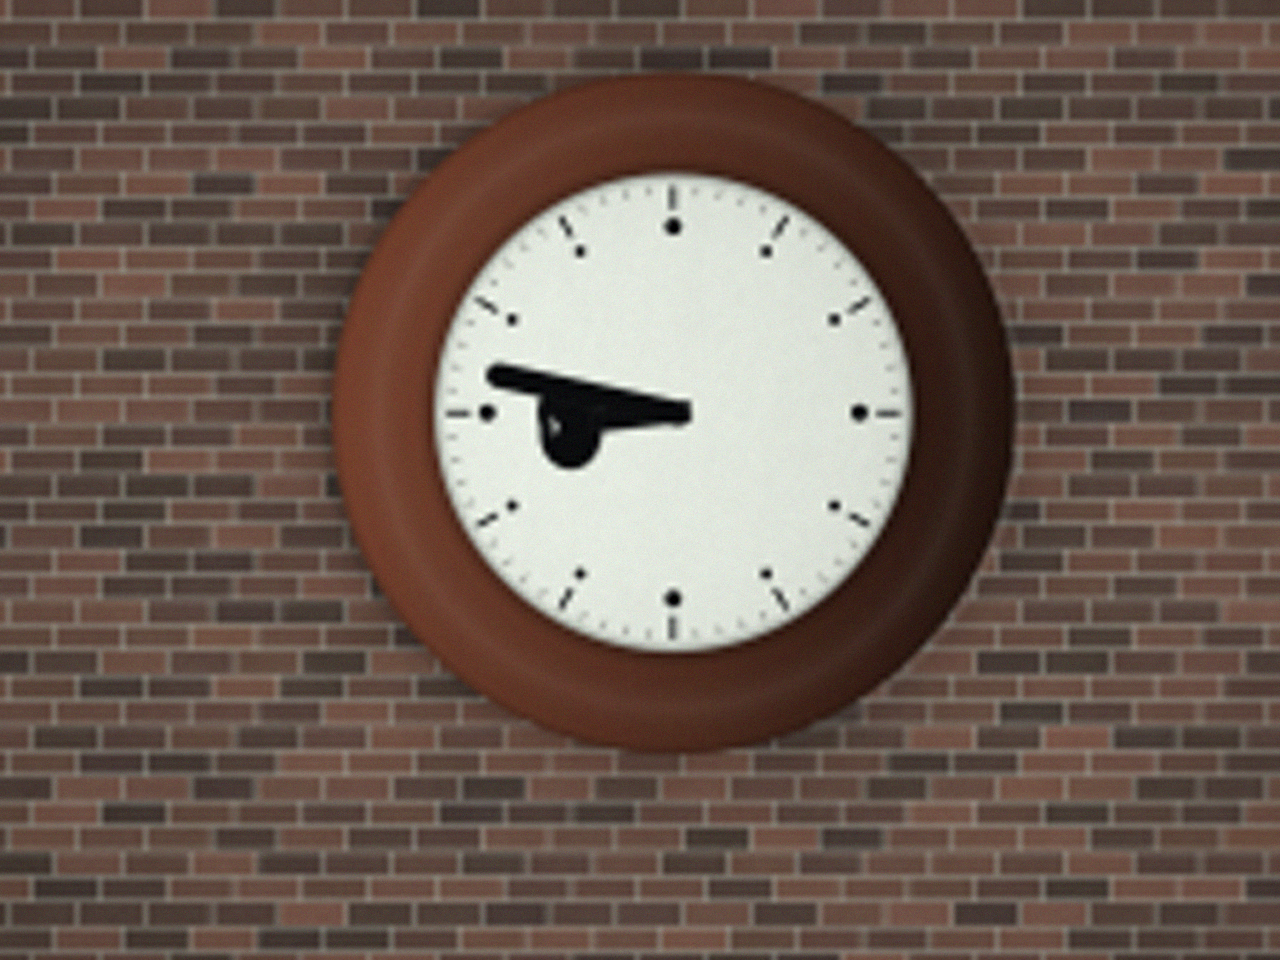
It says 8 h 47 min
